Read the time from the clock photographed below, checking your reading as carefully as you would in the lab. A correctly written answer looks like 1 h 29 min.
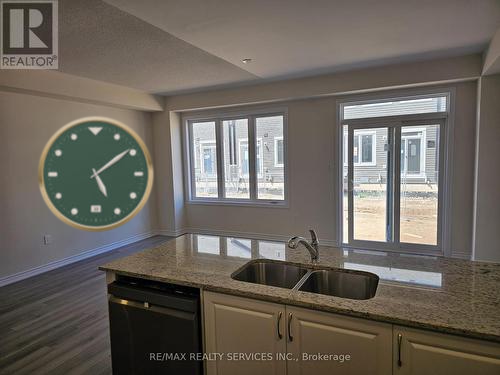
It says 5 h 09 min
